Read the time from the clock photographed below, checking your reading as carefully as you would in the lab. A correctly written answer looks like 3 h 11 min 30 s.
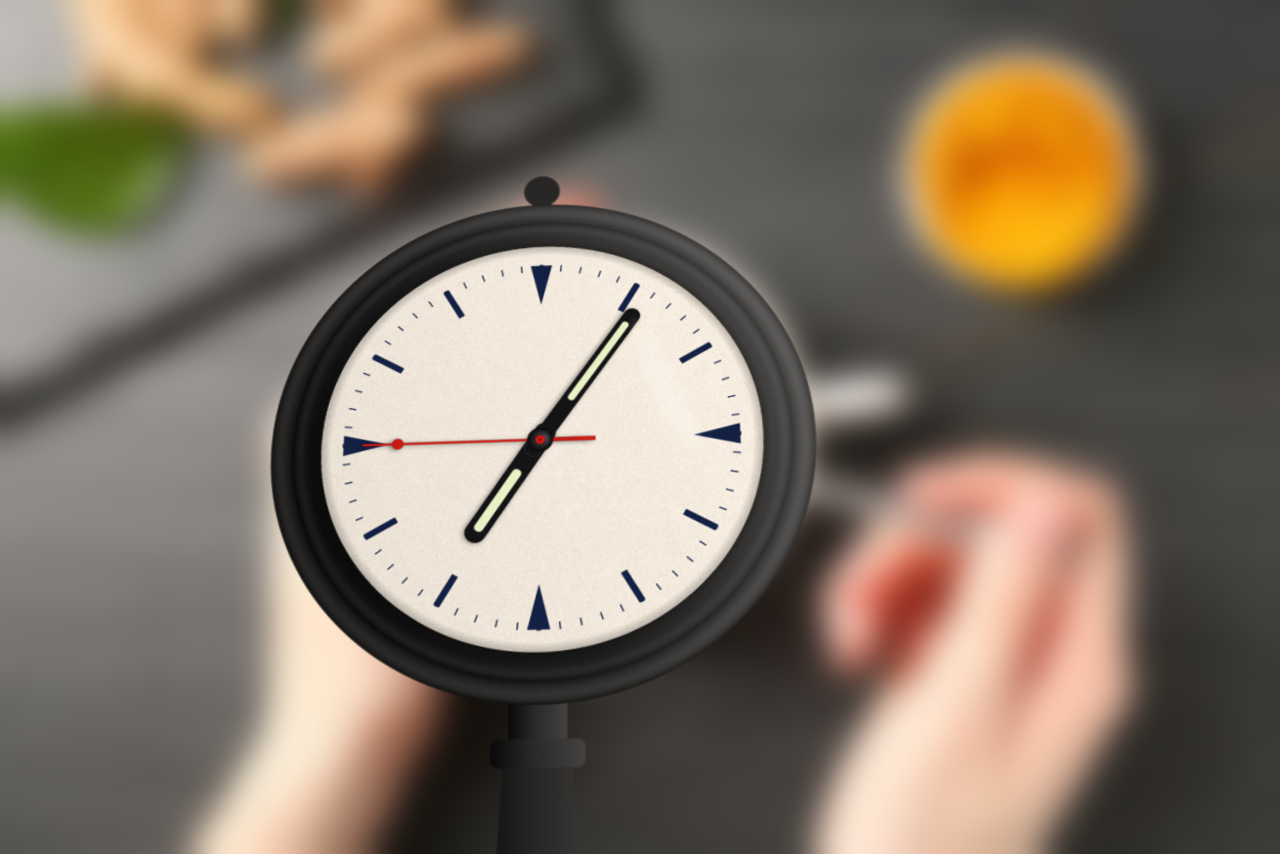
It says 7 h 05 min 45 s
